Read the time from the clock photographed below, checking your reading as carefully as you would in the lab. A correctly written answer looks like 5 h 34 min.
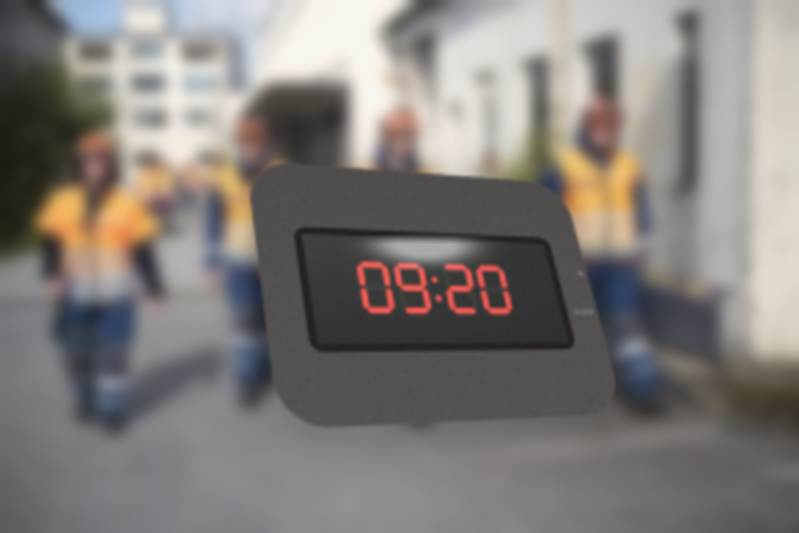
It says 9 h 20 min
